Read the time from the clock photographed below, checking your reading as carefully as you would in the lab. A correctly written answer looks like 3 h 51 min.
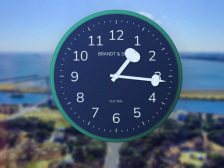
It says 1 h 16 min
